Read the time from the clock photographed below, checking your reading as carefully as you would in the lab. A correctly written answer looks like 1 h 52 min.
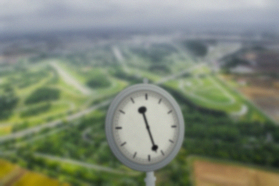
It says 11 h 27 min
